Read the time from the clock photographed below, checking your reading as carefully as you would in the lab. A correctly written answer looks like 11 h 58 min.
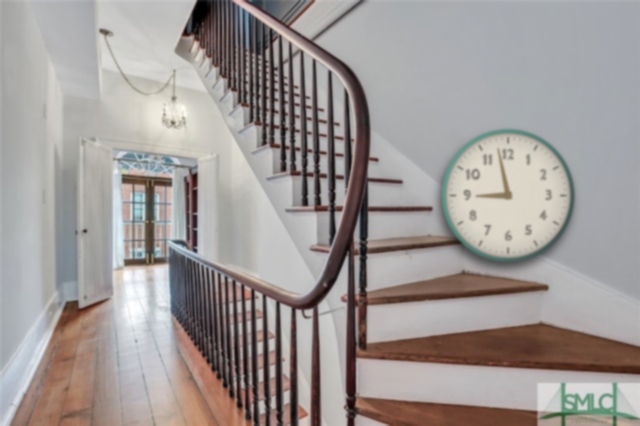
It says 8 h 58 min
